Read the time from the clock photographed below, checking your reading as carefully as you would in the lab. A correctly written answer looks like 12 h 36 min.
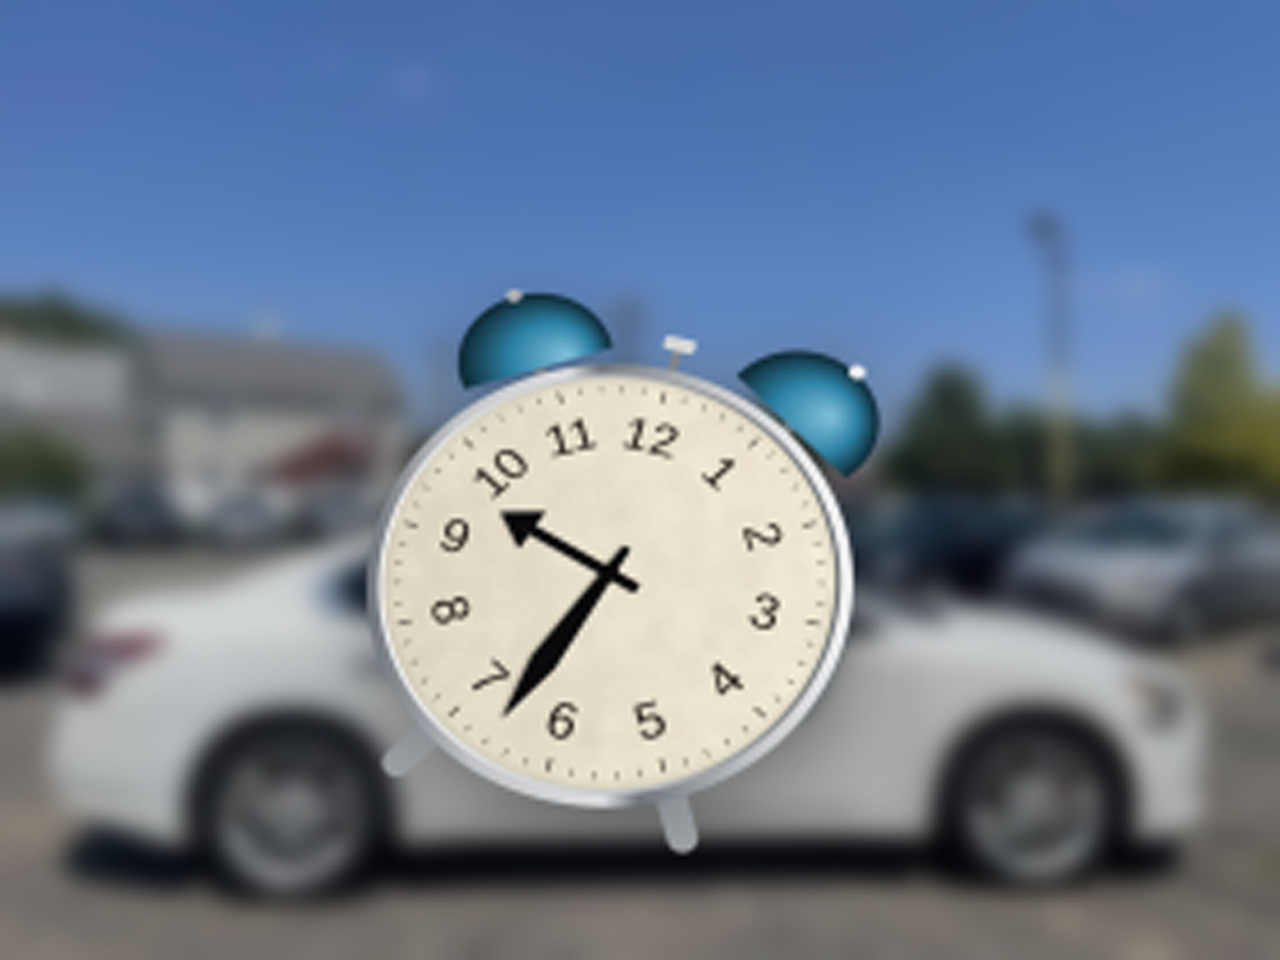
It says 9 h 33 min
